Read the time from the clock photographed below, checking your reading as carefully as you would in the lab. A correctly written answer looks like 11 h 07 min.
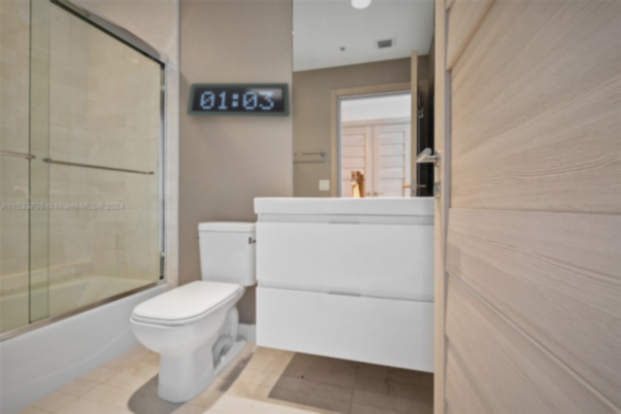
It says 1 h 03 min
